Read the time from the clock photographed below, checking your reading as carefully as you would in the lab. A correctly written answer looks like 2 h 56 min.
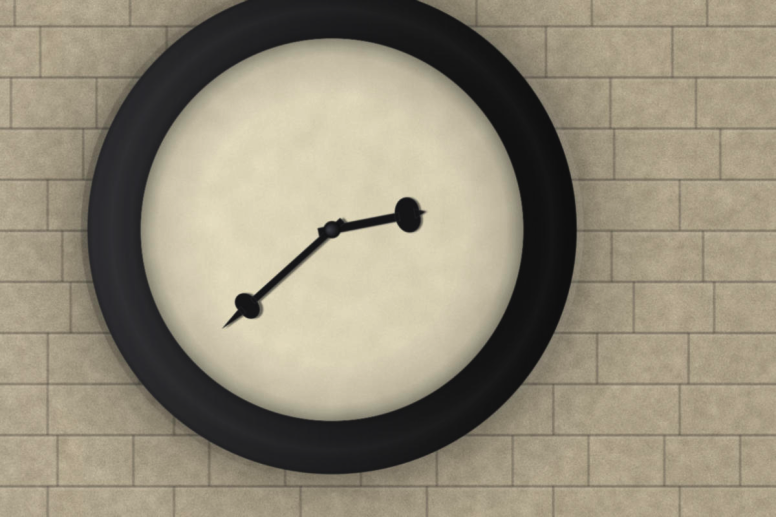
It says 2 h 38 min
